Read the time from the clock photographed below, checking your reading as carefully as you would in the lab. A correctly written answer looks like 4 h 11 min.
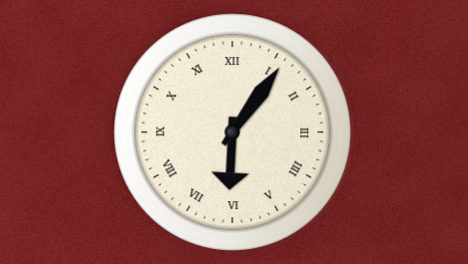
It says 6 h 06 min
